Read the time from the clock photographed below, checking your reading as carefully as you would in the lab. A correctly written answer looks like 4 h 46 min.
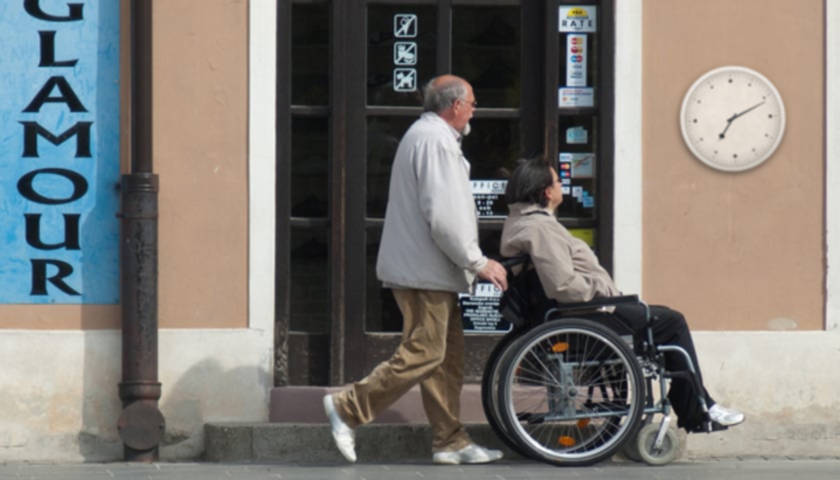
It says 7 h 11 min
